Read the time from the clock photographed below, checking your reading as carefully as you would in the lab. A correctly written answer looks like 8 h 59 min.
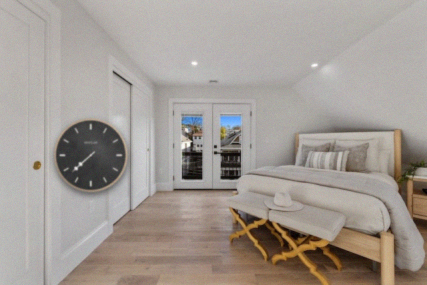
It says 7 h 38 min
